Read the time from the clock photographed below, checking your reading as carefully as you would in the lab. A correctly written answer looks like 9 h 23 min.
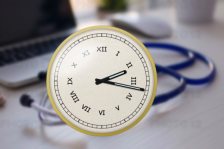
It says 2 h 17 min
